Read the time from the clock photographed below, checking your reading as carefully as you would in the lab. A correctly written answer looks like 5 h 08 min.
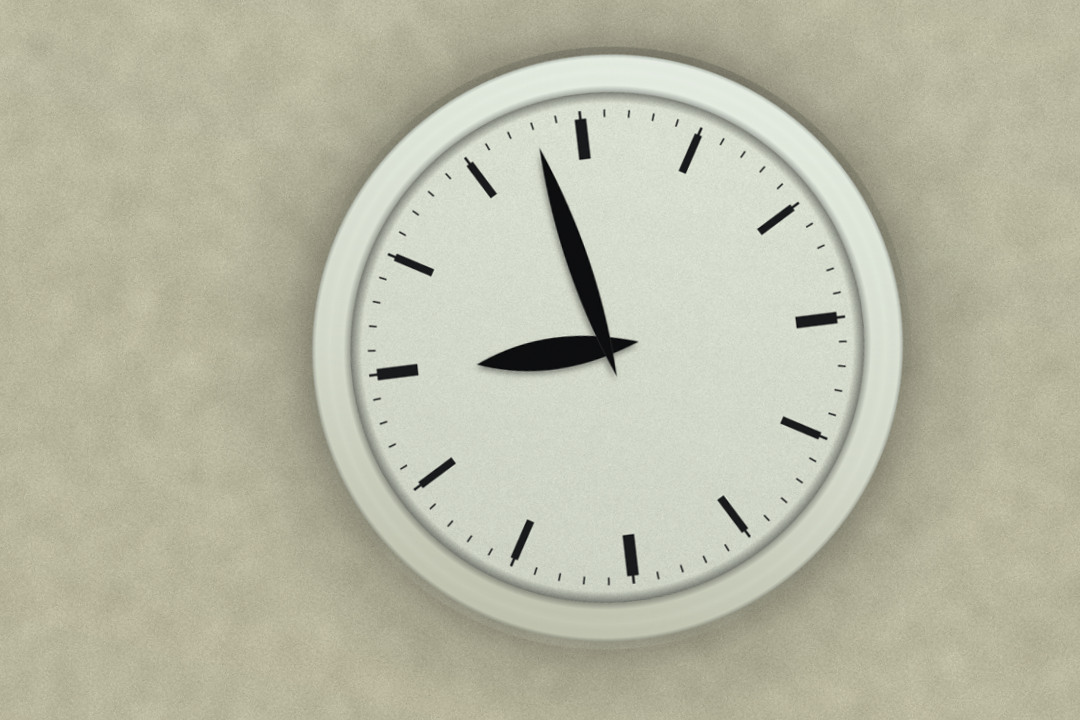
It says 8 h 58 min
